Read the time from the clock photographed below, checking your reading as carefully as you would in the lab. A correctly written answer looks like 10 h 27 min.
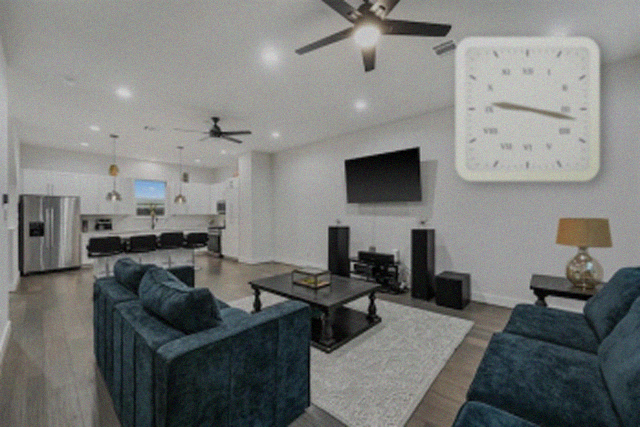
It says 9 h 17 min
